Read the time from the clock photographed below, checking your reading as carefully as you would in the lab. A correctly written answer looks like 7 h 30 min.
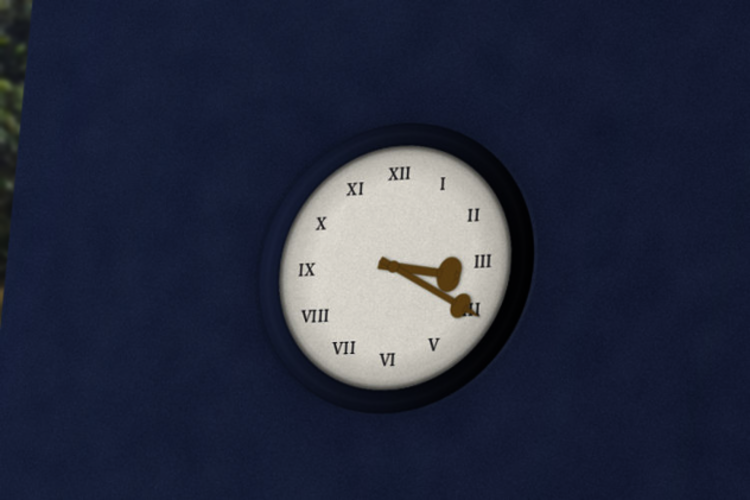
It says 3 h 20 min
